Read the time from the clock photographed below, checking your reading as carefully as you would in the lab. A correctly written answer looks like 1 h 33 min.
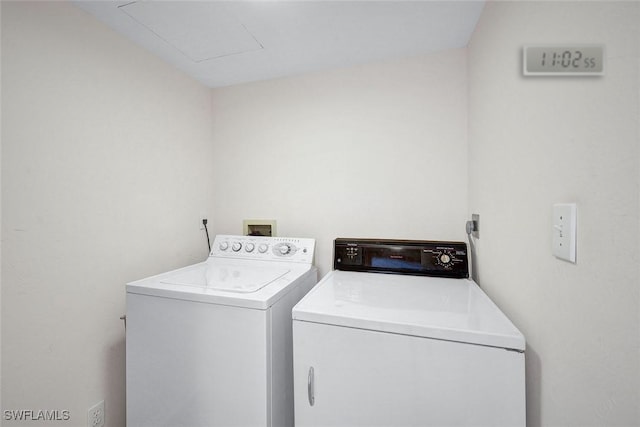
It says 11 h 02 min
